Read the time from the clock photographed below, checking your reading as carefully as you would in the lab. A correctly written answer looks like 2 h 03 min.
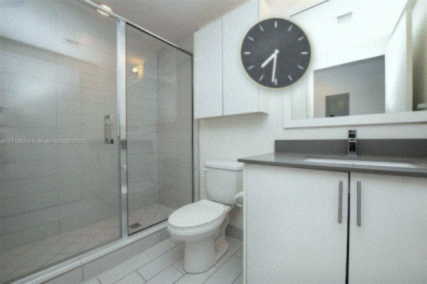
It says 7 h 31 min
